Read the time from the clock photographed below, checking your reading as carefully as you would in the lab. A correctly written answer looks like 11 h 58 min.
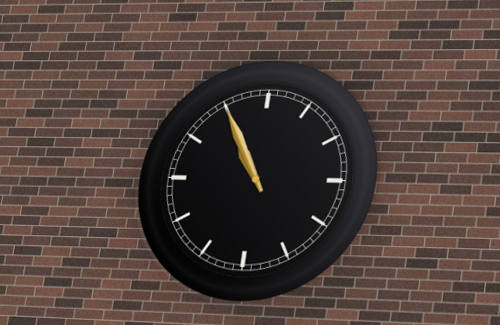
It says 10 h 55 min
